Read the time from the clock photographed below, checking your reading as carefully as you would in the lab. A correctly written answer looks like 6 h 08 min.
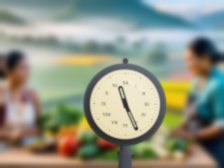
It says 11 h 26 min
